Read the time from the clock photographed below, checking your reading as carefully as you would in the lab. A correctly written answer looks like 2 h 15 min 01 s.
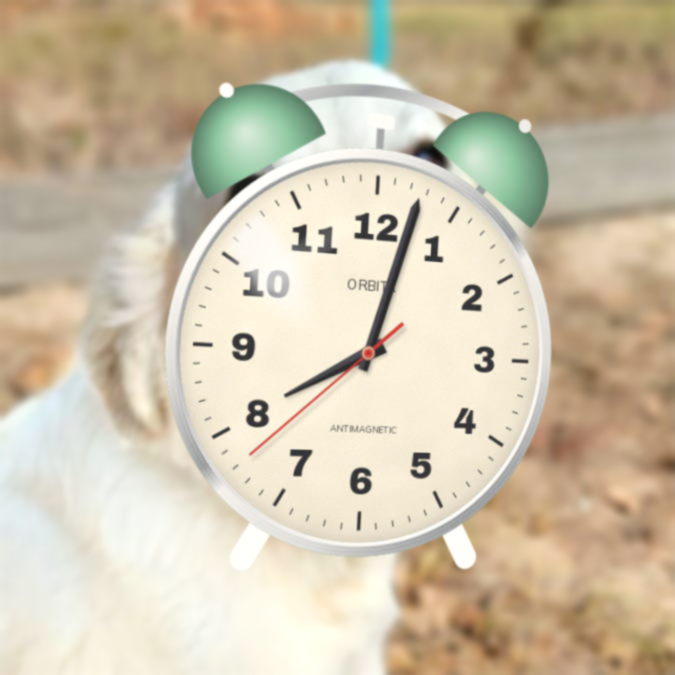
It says 8 h 02 min 38 s
